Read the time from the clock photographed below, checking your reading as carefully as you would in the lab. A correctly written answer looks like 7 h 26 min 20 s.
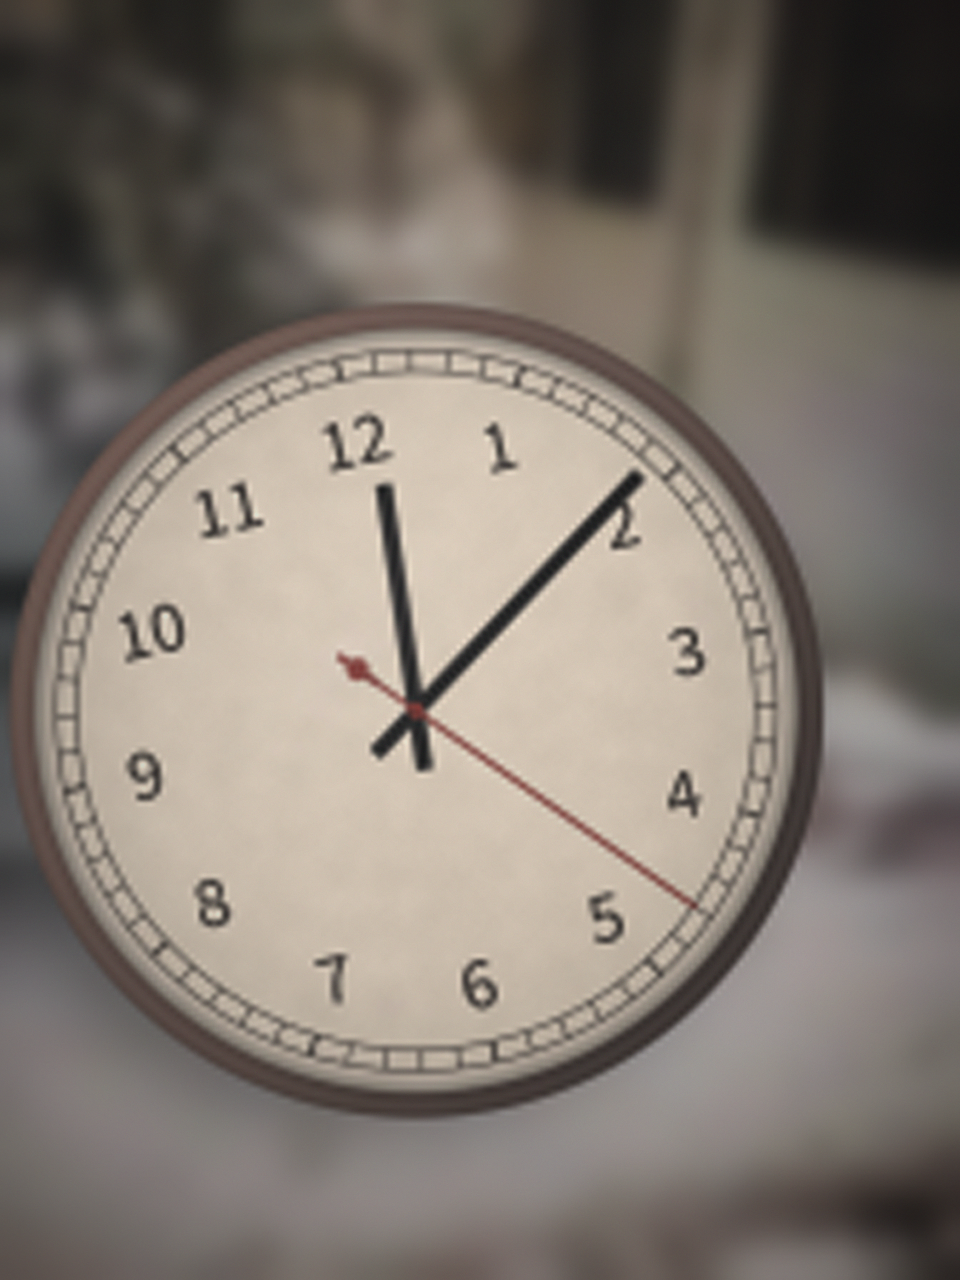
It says 12 h 09 min 23 s
